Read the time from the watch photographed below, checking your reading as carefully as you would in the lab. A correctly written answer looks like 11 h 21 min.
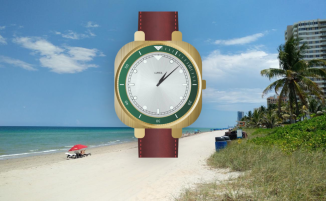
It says 1 h 08 min
